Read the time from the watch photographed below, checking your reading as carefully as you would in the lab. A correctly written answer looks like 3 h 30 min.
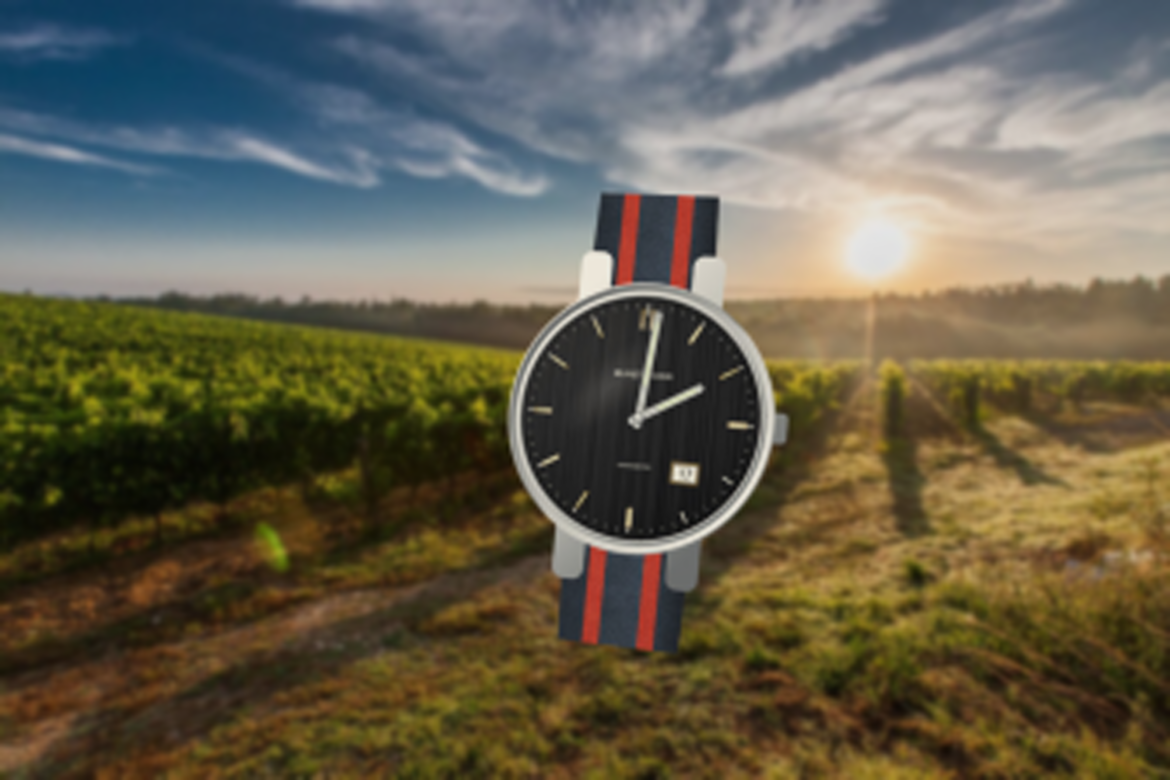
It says 2 h 01 min
